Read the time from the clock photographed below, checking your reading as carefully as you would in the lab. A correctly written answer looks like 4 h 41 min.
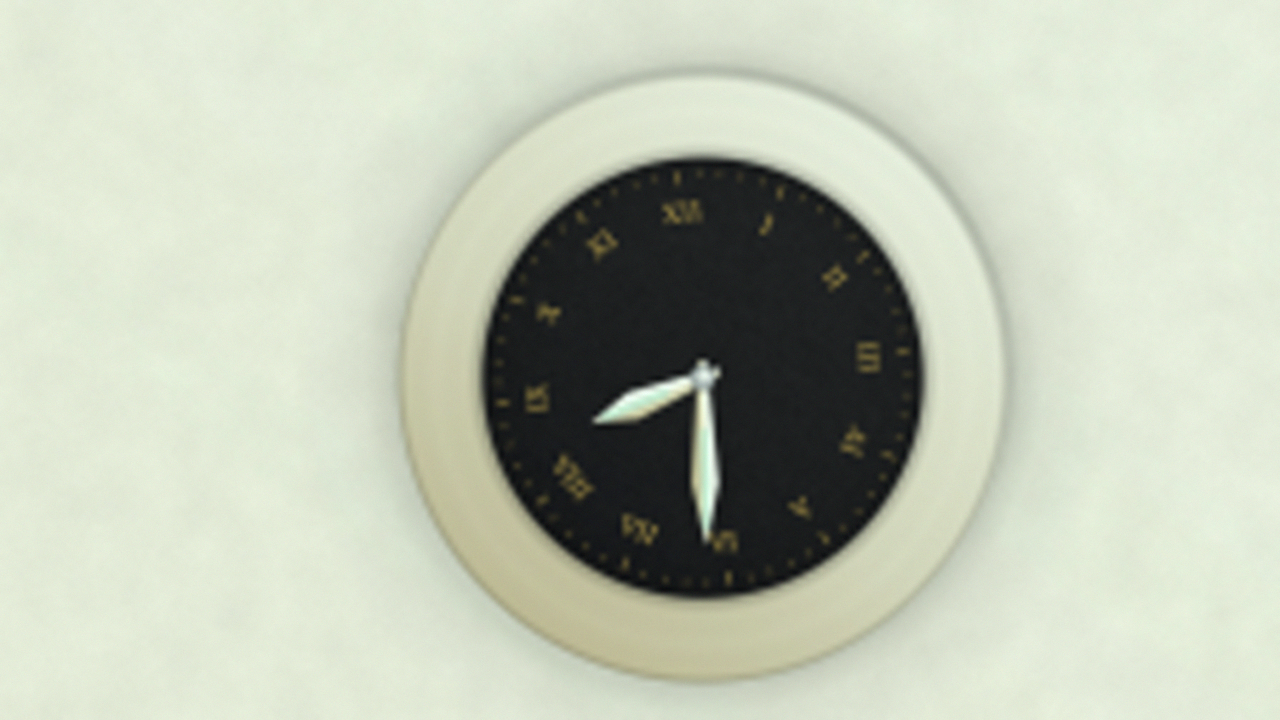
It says 8 h 31 min
